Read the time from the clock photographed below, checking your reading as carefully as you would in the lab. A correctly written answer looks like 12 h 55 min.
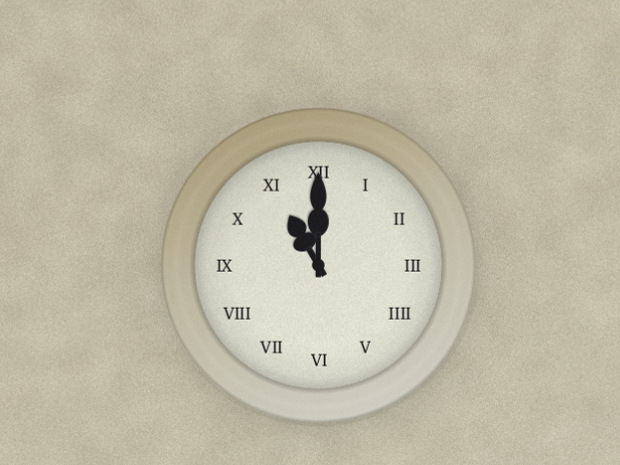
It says 11 h 00 min
